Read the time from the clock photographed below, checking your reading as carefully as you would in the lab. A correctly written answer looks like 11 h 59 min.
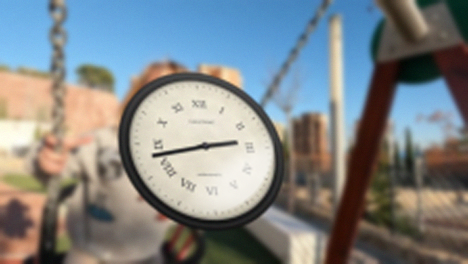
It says 2 h 43 min
